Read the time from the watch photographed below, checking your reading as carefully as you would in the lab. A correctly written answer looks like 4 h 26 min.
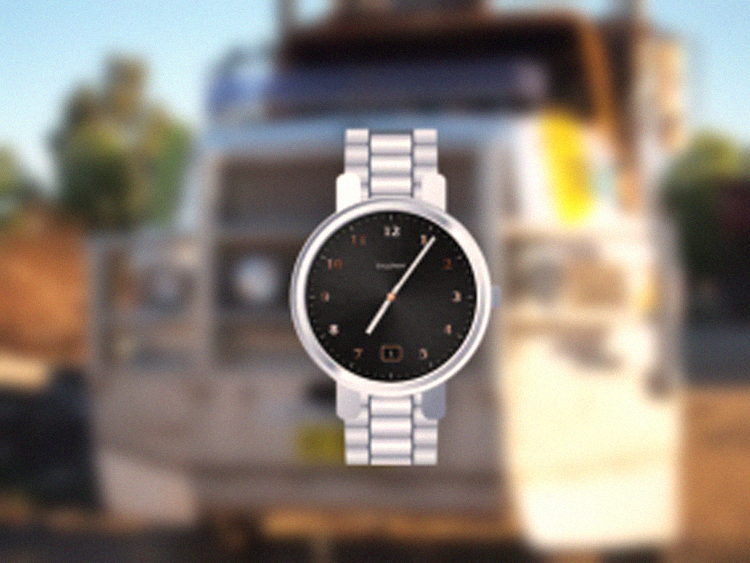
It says 7 h 06 min
